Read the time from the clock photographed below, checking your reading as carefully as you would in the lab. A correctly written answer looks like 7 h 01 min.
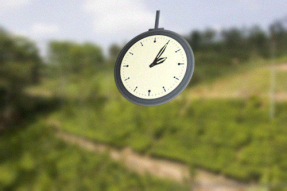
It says 2 h 05 min
